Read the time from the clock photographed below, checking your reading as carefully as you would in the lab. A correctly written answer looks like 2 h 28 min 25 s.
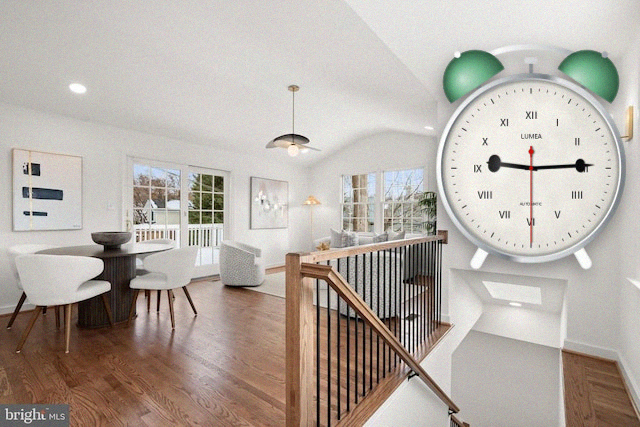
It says 9 h 14 min 30 s
